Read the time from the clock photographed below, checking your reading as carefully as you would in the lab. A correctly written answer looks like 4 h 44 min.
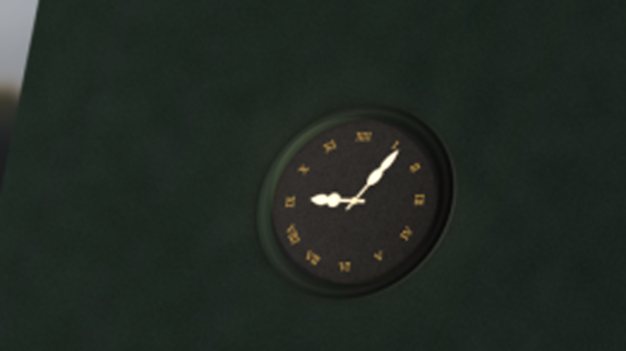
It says 9 h 06 min
